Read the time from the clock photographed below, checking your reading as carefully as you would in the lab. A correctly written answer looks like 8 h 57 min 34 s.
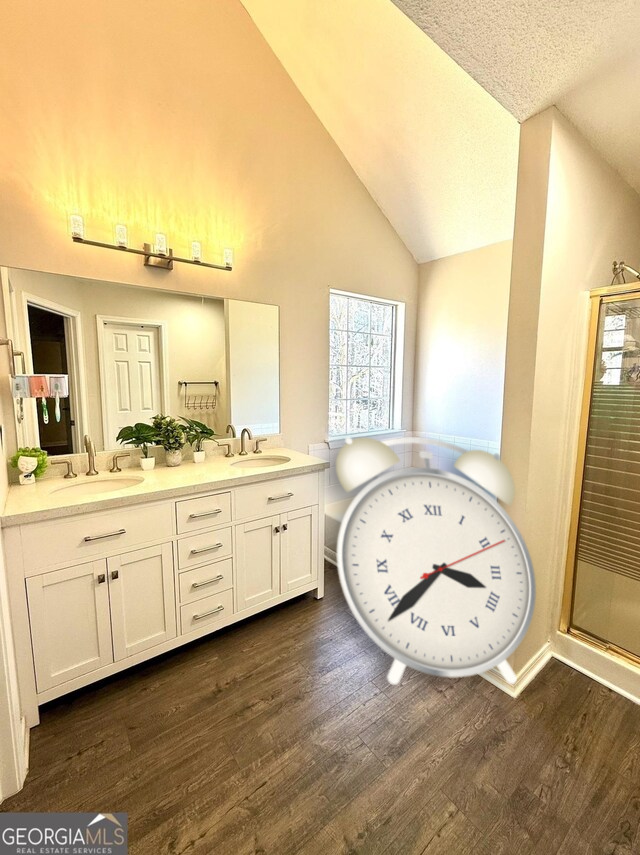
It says 3 h 38 min 11 s
